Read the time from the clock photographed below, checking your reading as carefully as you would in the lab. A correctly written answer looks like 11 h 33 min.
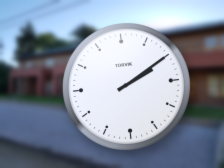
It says 2 h 10 min
